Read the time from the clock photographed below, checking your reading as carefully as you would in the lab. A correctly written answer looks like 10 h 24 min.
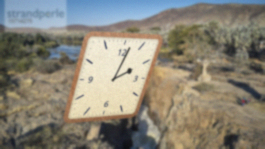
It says 2 h 02 min
